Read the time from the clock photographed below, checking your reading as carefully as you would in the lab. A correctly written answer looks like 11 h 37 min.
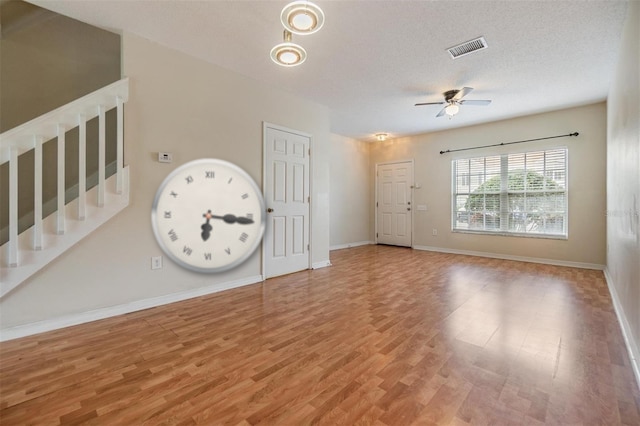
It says 6 h 16 min
